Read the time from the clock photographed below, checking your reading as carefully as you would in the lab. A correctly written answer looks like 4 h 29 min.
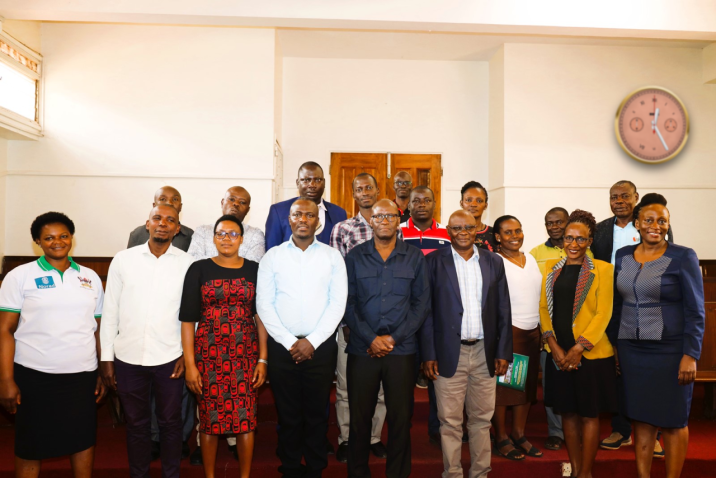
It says 12 h 25 min
